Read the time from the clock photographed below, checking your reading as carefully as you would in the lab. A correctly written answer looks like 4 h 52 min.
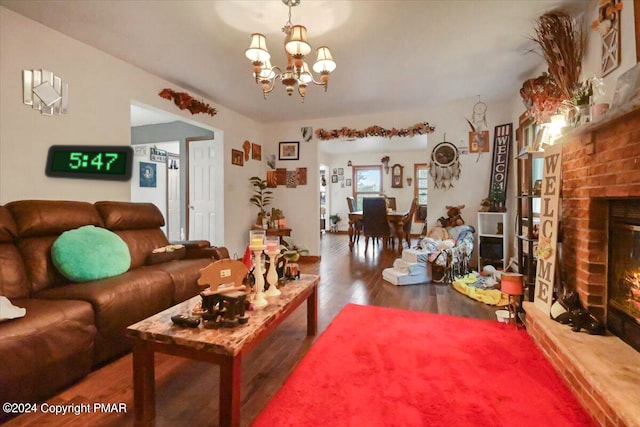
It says 5 h 47 min
